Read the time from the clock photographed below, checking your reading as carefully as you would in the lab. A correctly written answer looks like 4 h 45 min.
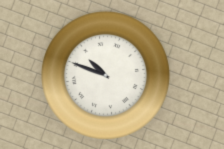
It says 9 h 45 min
